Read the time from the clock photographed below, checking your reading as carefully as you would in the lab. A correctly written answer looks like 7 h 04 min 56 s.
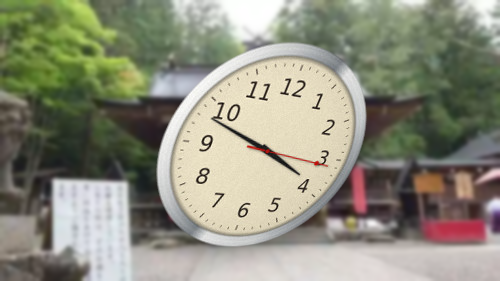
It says 3 h 48 min 16 s
